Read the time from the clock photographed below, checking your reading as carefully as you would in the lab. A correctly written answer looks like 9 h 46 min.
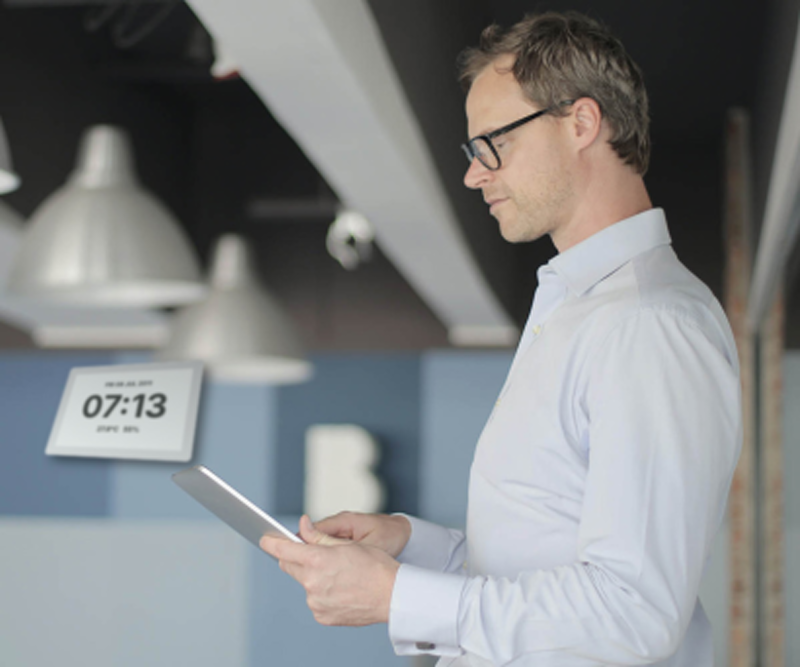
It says 7 h 13 min
